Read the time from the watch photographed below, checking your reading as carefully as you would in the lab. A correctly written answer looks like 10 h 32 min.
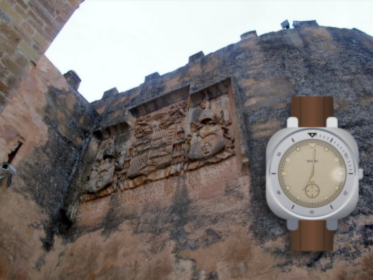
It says 7 h 01 min
